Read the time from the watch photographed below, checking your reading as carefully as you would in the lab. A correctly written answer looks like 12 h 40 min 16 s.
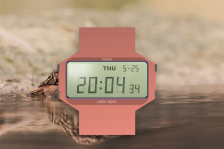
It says 20 h 04 min 34 s
